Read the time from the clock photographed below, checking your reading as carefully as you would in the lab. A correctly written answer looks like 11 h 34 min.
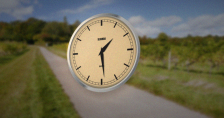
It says 1 h 29 min
